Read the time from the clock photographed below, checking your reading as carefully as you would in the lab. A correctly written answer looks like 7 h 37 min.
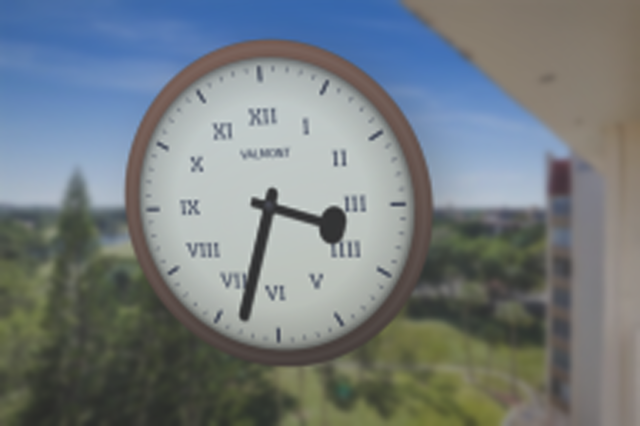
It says 3 h 33 min
